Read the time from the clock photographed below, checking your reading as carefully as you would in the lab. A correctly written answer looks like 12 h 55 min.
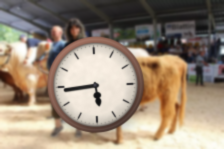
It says 5 h 44 min
